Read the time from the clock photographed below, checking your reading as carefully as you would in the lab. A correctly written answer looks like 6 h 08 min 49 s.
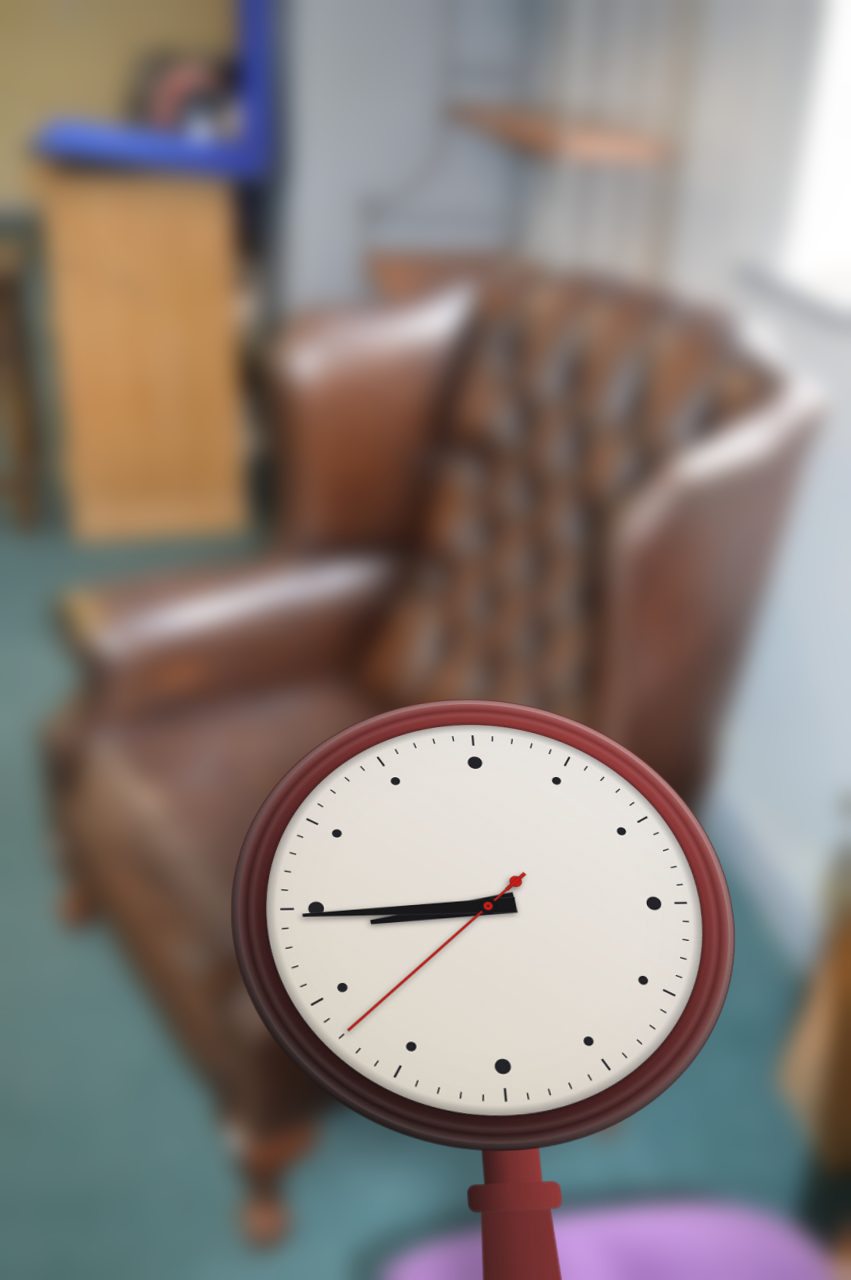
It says 8 h 44 min 38 s
